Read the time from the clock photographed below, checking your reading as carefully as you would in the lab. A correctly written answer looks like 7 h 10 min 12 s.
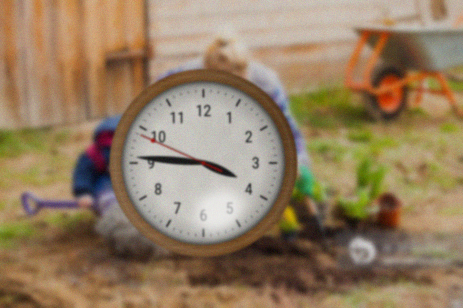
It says 3 h 45 min 49 s
